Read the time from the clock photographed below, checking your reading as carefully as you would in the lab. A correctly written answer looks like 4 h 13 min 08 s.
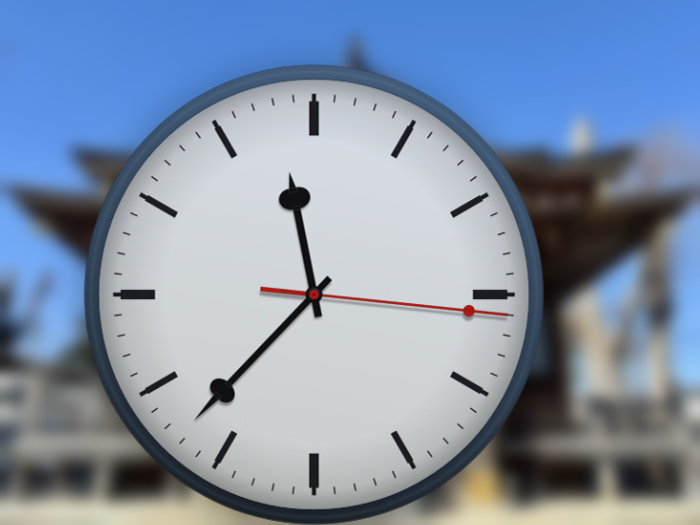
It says 11 h 37 min 16 s
